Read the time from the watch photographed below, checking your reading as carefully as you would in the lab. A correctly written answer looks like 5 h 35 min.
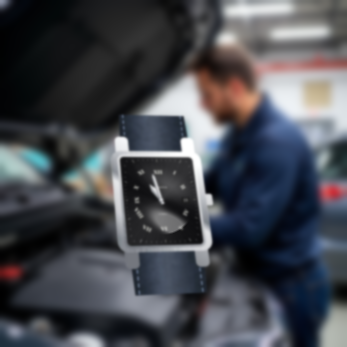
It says 10 h 58 min
